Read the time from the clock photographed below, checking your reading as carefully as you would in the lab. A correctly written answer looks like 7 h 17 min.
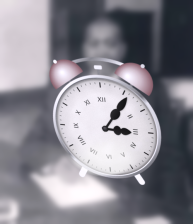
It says 3 h 06 min
